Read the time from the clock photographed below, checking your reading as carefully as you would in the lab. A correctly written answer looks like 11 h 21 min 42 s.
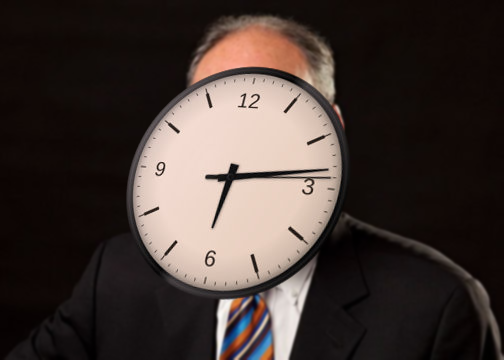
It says 6 h 13 min 14 s
